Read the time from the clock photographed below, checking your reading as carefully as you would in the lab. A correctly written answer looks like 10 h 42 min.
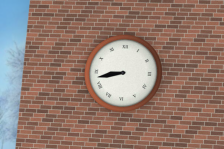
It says 8 h 43 min
